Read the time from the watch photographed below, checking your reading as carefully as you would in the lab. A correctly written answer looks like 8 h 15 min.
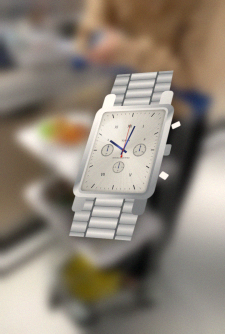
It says 10 h 02 min
